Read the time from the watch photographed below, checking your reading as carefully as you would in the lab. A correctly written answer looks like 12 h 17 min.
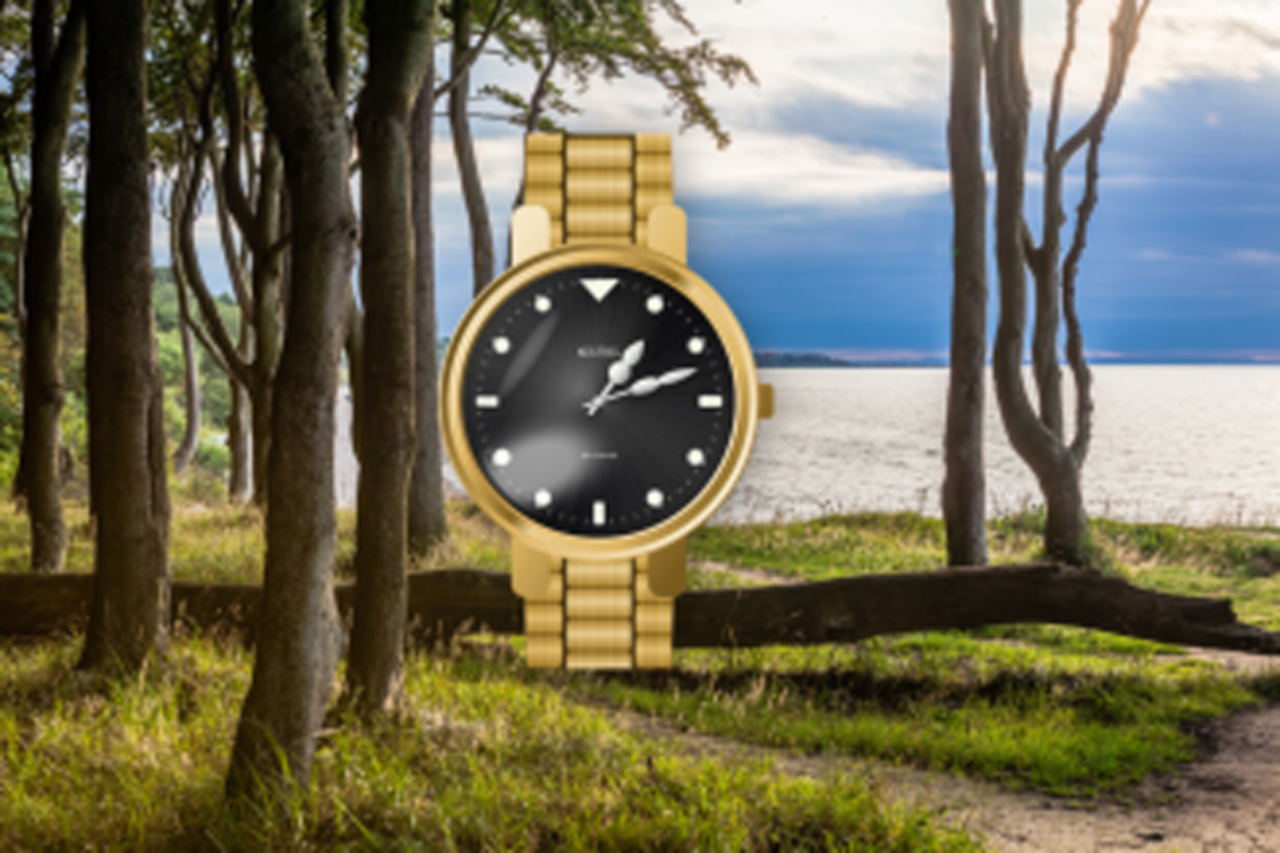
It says 1 h 12 min
